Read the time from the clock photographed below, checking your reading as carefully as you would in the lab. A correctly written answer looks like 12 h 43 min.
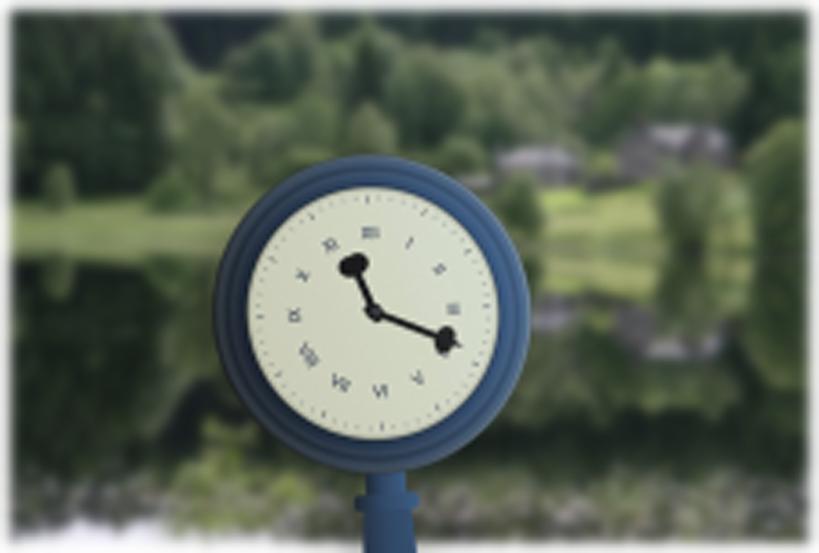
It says 11 h 19 min
